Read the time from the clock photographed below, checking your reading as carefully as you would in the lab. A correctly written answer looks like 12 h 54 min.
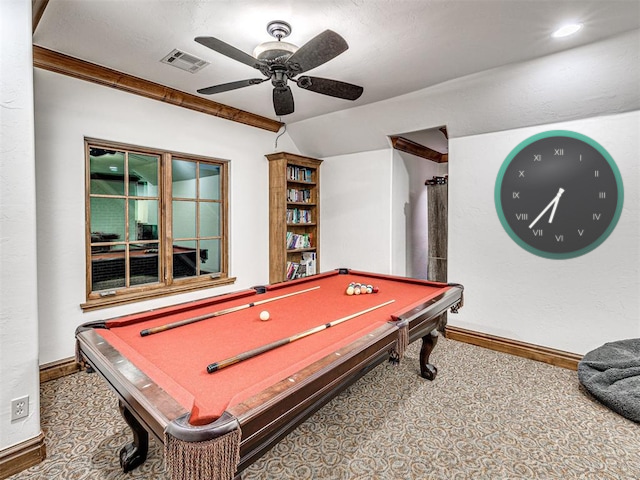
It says 6 h 37 min
